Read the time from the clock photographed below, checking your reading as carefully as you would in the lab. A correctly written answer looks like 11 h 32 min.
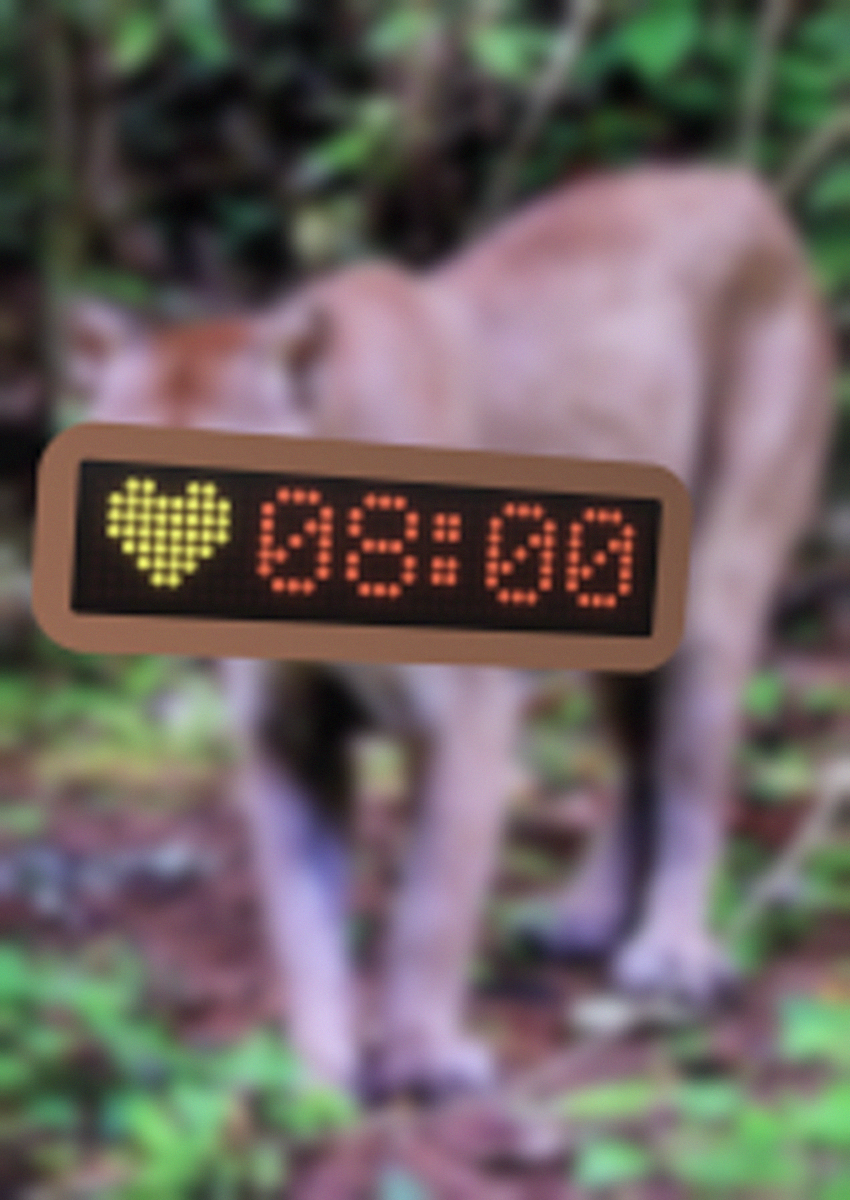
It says 8 h 00 min
